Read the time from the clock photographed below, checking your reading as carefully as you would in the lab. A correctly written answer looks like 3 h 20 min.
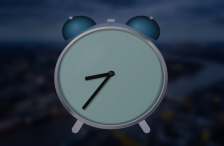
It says 8 h 36 min
